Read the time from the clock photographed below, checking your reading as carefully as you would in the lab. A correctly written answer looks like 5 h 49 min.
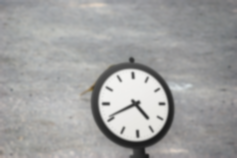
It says 4 h 41 min
